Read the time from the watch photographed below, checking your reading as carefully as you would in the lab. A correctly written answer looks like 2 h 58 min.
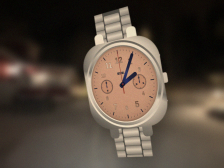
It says 2 h 05 min
